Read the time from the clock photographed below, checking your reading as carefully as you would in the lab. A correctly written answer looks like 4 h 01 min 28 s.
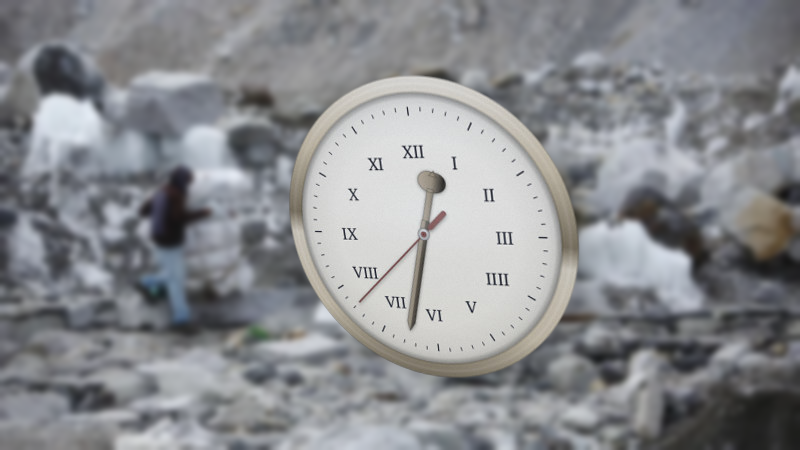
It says 12 h 32 min 38 s
